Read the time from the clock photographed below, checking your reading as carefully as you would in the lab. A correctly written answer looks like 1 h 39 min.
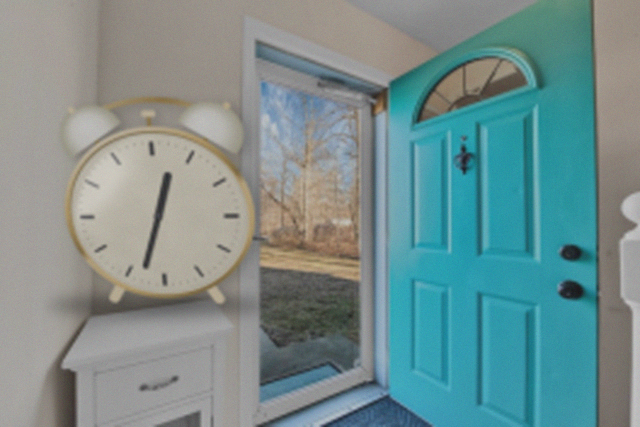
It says 12 h 33 min
